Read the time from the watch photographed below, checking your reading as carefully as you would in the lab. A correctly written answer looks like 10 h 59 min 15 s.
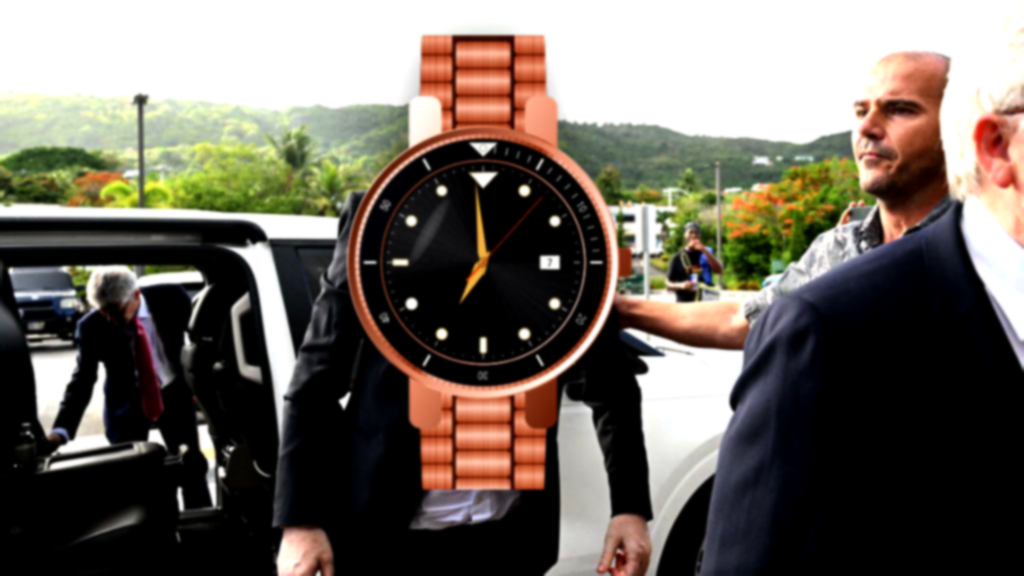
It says 6 h 59 min 07 s
